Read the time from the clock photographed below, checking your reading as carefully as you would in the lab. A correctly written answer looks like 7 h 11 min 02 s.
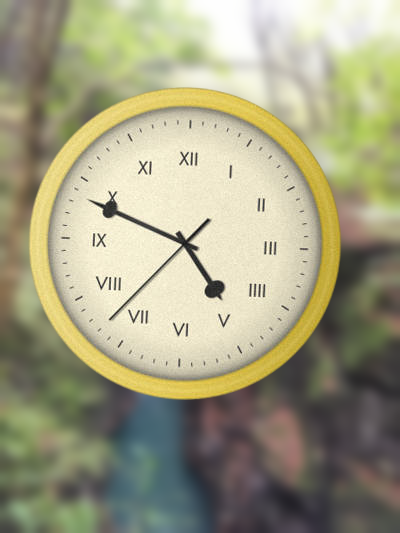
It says 4 h 48 min 37 s
